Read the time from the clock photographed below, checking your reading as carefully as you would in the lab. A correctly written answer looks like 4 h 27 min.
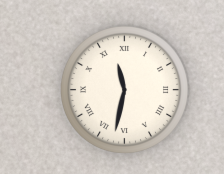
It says 11 h 32 min
